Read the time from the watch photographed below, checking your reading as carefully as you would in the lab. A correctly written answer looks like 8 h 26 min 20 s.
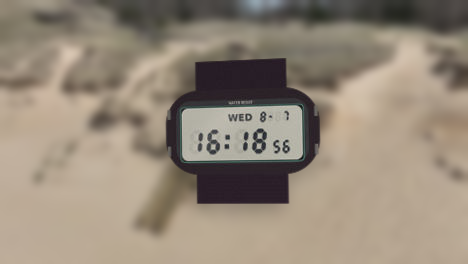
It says 16 h 18 min 56 s
